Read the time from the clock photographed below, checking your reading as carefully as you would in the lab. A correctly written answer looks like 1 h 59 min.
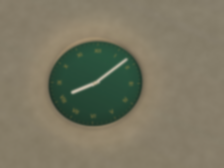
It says 8 h 08 min
